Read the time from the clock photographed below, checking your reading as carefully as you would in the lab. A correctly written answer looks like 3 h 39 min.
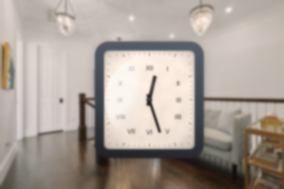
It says 12 h 27 min
